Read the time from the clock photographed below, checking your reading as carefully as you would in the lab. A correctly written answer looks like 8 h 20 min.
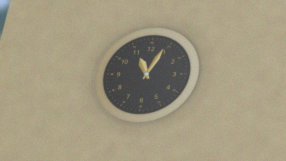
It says 11 h 04 min
